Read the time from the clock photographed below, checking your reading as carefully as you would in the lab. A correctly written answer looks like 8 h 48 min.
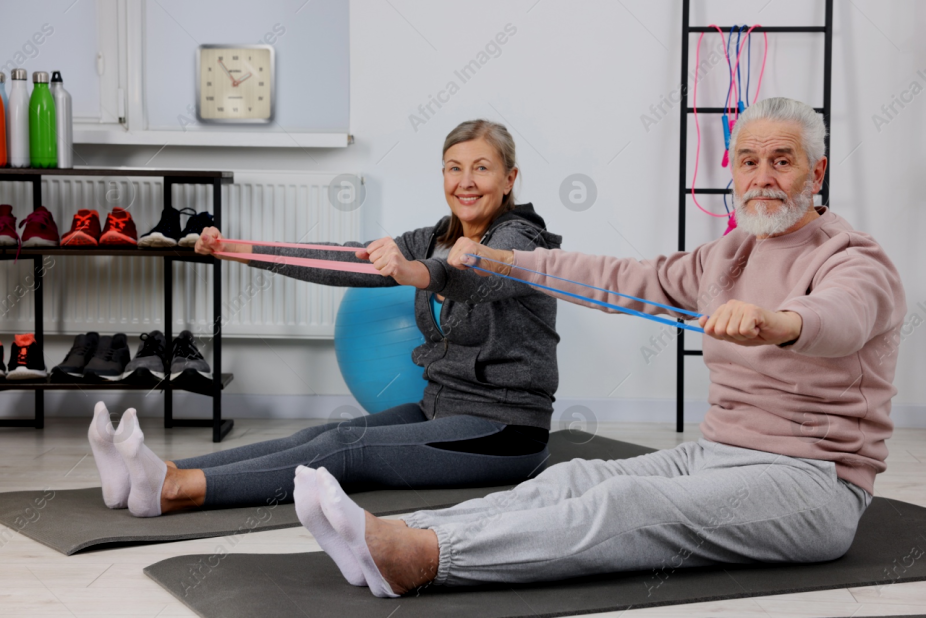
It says 1 h 54 min
